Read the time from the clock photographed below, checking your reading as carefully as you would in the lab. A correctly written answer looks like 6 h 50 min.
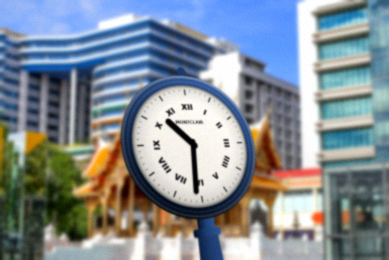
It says 10 h 31 min
